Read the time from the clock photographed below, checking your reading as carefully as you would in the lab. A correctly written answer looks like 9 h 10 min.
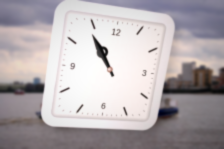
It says 10 h 54 min
